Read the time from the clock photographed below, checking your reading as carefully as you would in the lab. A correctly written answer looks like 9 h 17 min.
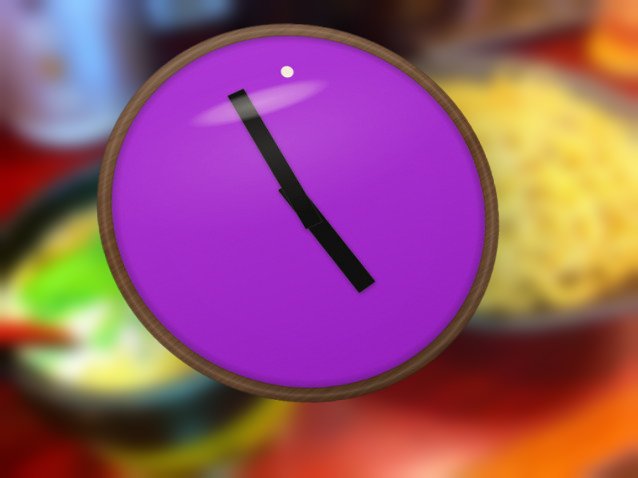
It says 4 h 56 min
